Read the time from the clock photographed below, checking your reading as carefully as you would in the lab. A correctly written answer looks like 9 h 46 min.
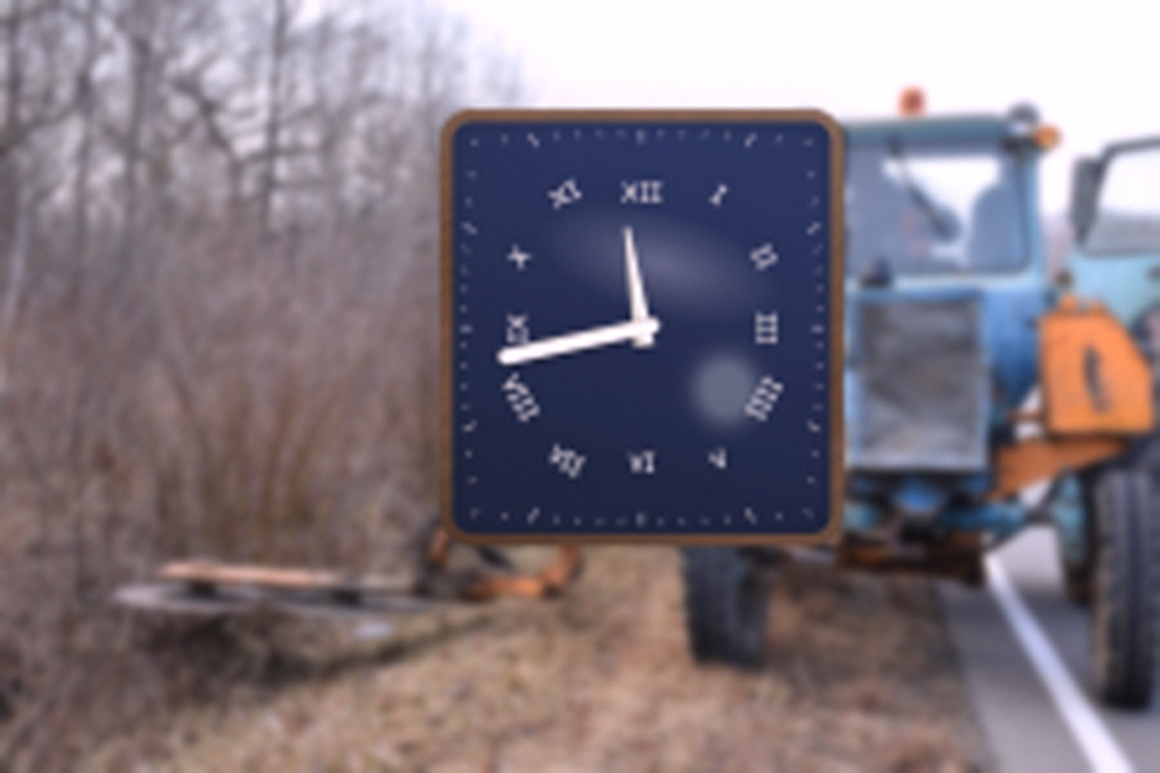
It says 11 h 43 min
